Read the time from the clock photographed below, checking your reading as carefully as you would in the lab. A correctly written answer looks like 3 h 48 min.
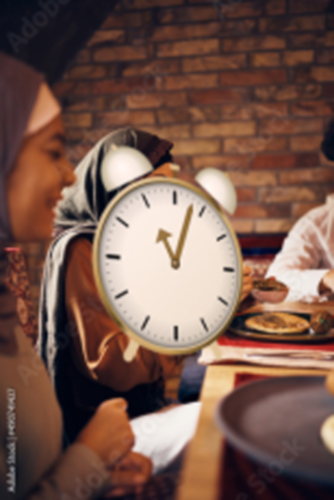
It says 11 h 03 min
